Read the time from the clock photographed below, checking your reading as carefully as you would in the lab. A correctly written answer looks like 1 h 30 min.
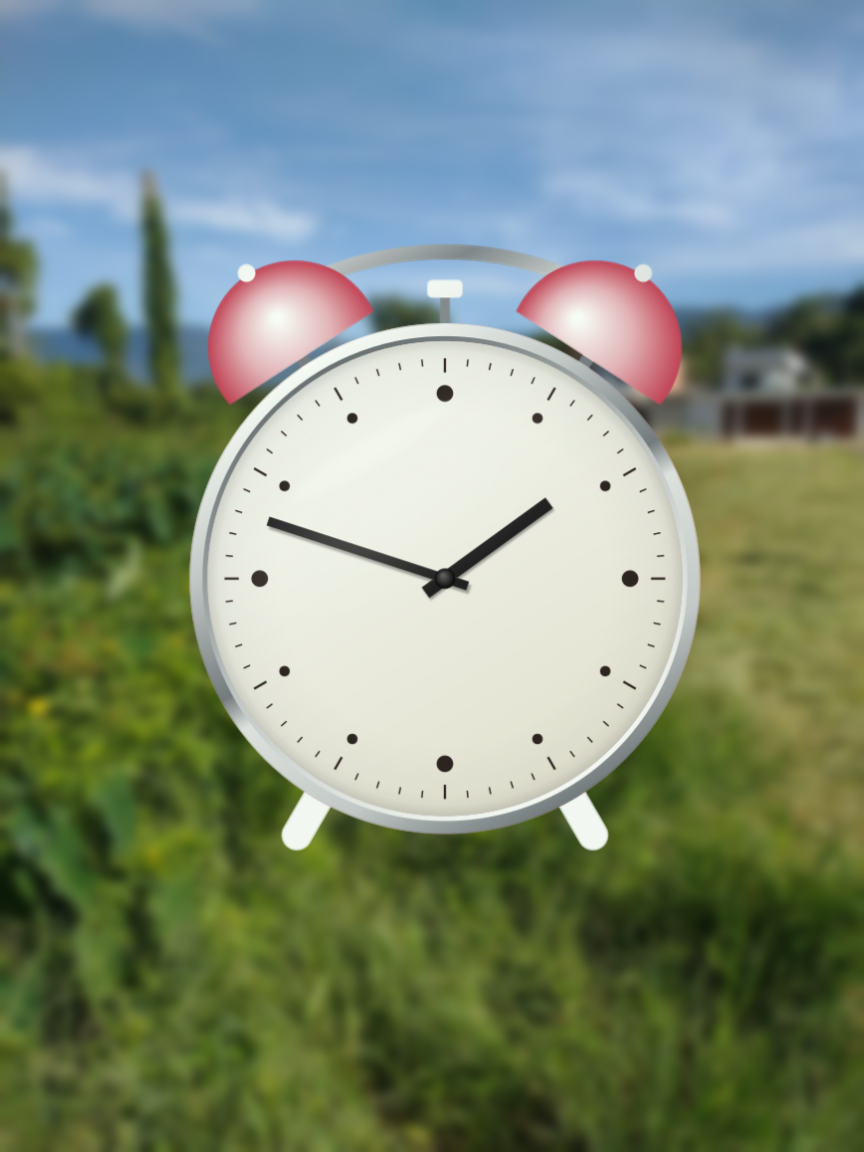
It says 1 h 48 min
